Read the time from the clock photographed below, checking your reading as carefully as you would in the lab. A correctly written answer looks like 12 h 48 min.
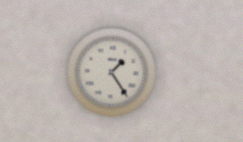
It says 1 h 24 min
